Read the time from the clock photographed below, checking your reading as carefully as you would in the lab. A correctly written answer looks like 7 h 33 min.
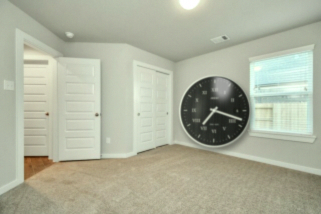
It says 7 h 18 min
